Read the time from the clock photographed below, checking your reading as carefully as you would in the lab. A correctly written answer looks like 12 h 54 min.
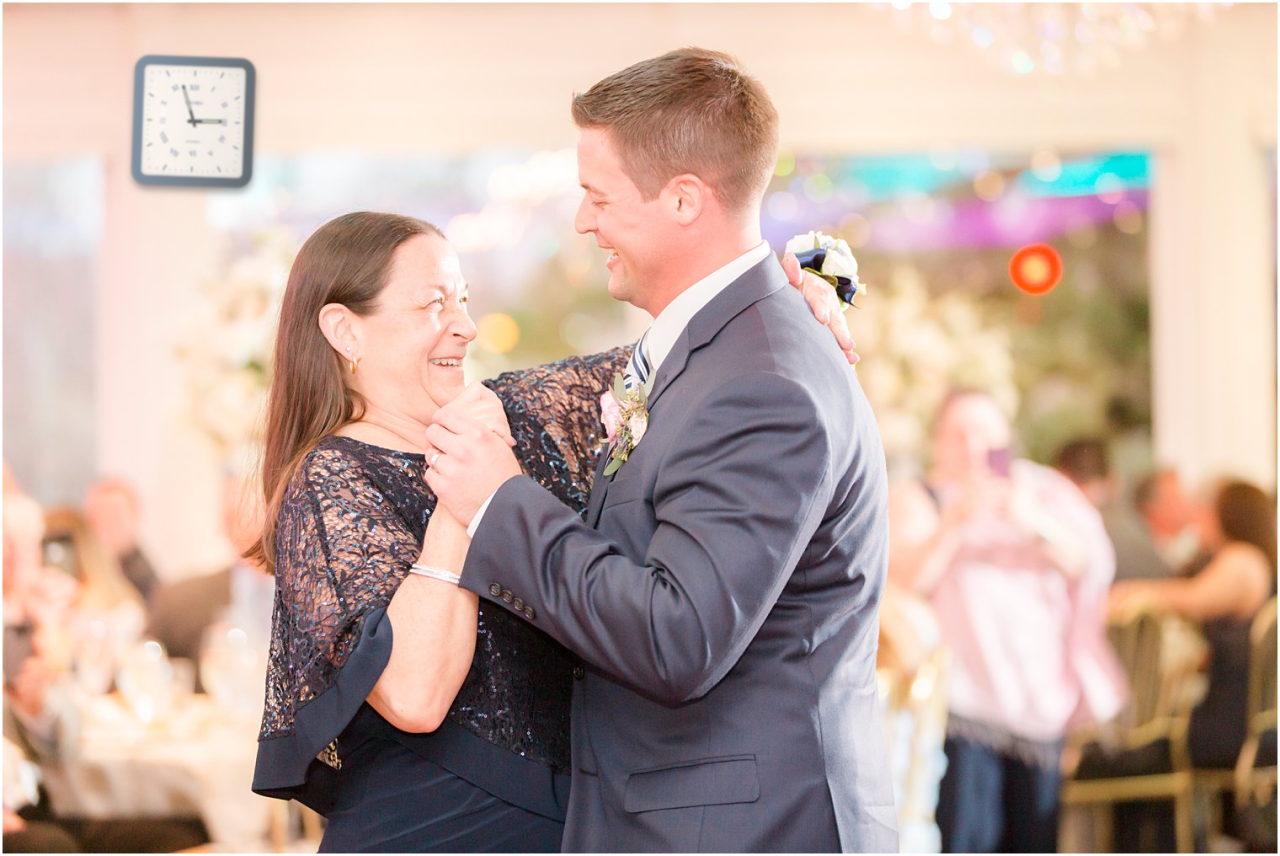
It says 2 h 57 min
